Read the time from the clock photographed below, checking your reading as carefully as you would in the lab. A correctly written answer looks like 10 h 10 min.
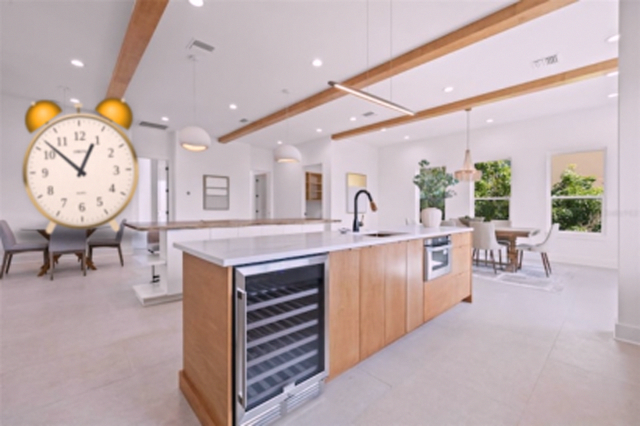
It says 12 h 52 min
